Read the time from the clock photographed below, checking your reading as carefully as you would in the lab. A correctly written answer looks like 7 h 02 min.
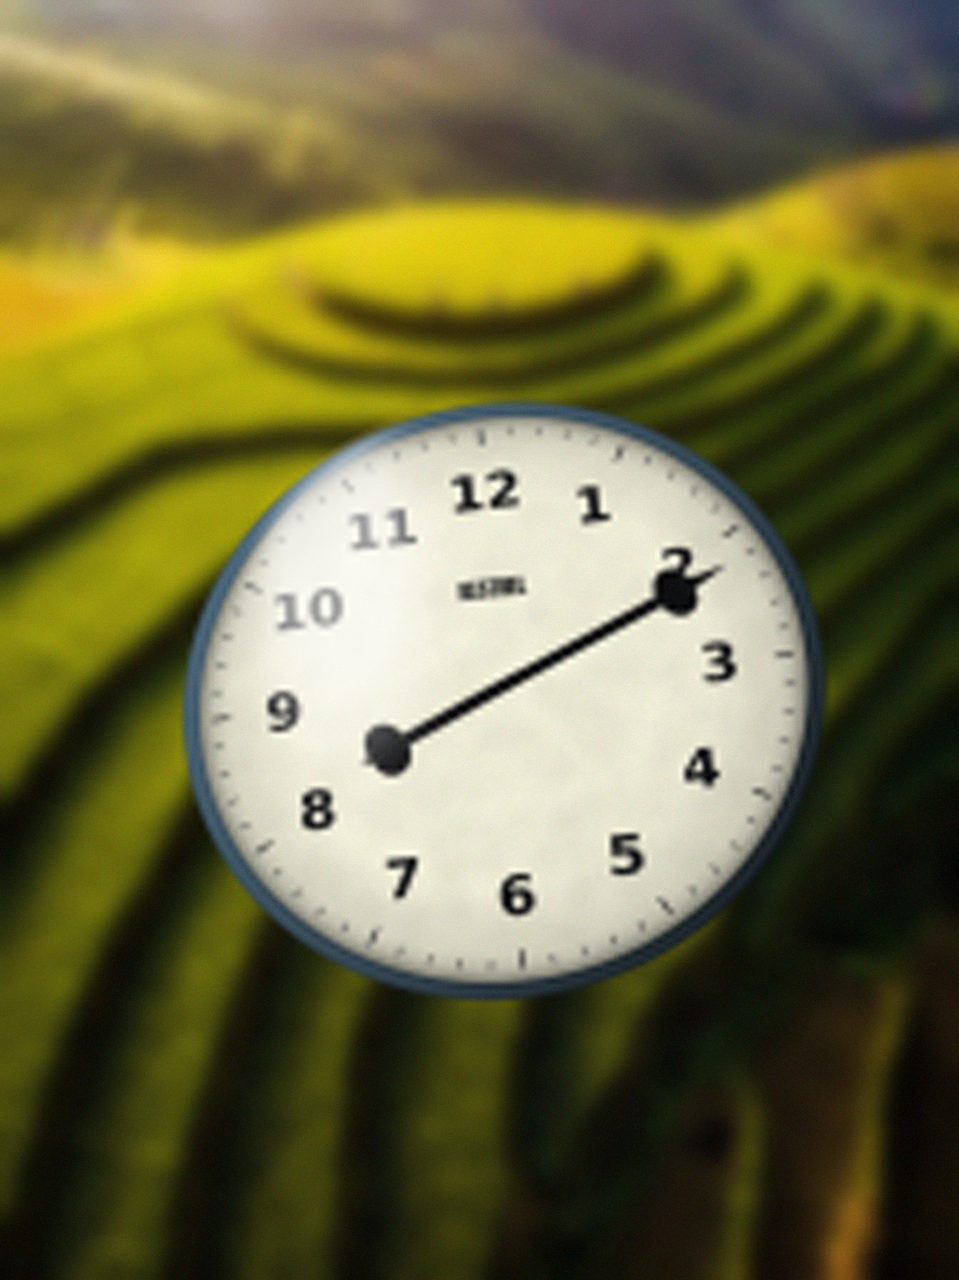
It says 8 h 11 min
